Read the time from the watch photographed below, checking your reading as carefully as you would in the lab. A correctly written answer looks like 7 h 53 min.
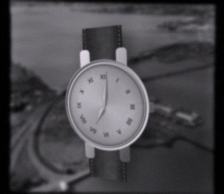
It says 7 h 01 min
